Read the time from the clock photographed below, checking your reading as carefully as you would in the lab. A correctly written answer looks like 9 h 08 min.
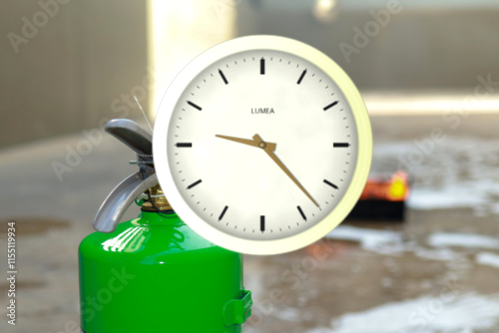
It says 9 h 23 min
